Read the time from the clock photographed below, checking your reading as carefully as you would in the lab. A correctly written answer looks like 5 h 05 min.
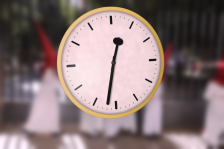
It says 12 h 32 min
